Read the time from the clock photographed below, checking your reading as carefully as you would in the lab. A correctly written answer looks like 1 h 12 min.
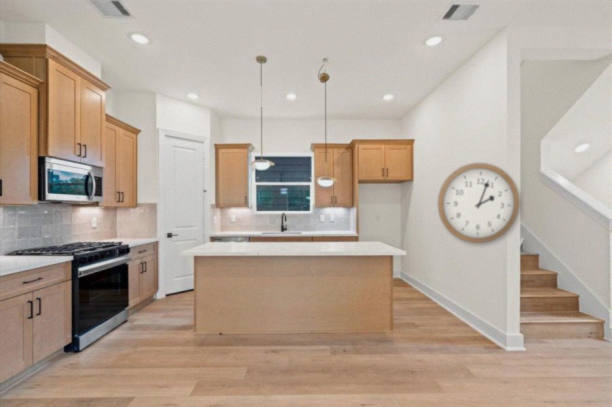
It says 2 h 03 min
